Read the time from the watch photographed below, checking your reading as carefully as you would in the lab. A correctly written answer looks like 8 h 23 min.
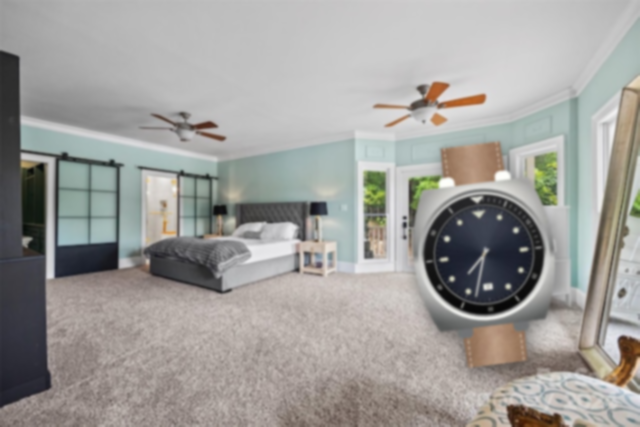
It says 7 h 33 min
